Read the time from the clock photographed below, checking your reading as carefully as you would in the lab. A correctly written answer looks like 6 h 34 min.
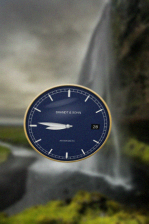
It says 8 h 46 min
